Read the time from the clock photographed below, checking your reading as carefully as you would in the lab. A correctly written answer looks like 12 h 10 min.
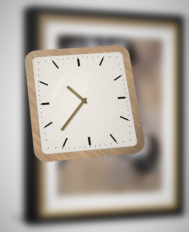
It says 10 h 37 min
